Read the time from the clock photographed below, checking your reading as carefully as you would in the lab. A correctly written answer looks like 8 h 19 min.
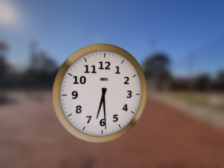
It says 6 h 29 min
